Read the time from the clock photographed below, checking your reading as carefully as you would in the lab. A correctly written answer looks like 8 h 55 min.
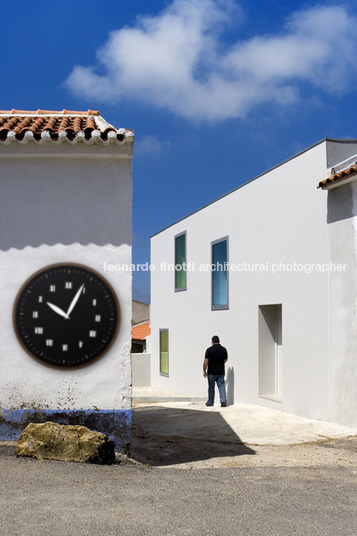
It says 10 h 04 min
